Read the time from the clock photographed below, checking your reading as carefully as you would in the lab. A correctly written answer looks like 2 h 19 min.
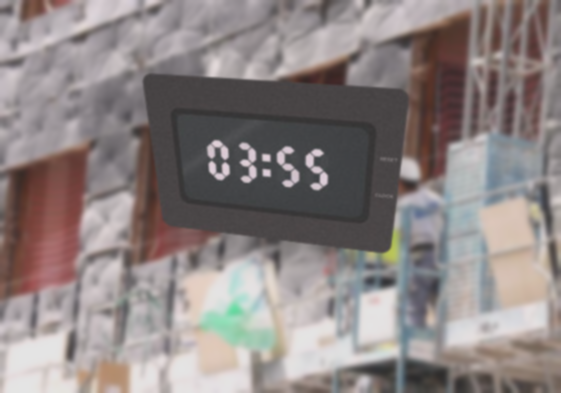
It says 3 h 55 min
